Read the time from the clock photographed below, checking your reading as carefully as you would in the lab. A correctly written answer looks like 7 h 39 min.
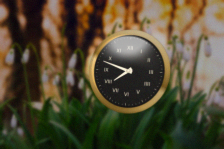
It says 7 h 48 min
